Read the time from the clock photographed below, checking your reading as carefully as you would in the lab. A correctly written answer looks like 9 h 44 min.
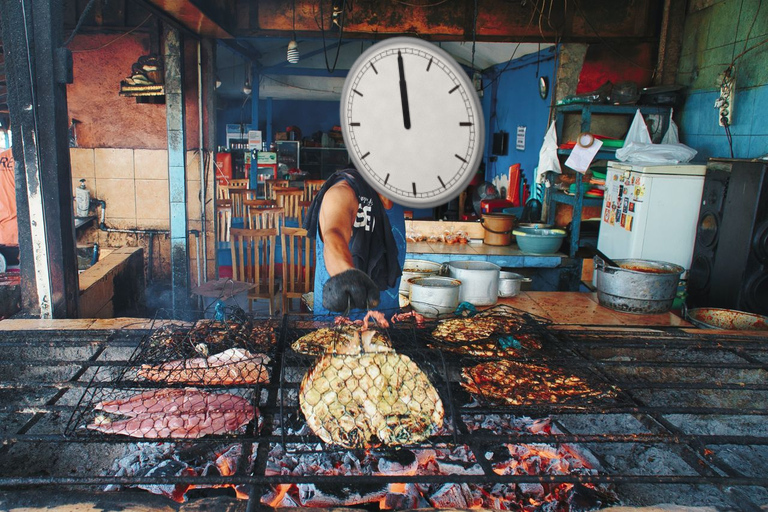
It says 12 h 00 min
